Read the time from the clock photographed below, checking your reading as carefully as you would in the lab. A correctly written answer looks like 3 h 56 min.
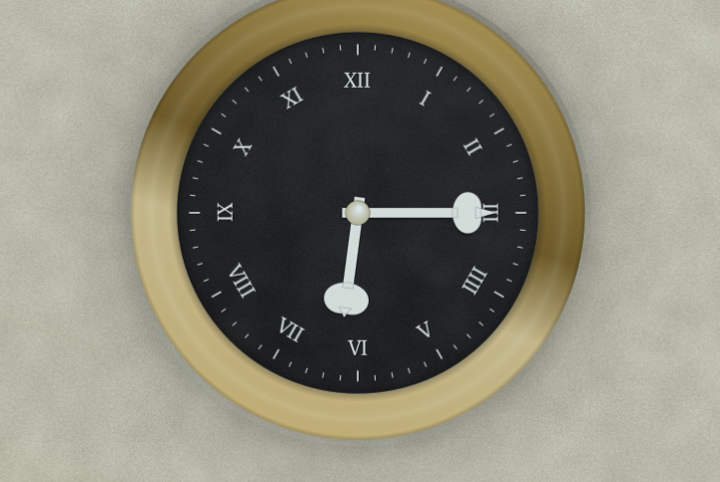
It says 6 h 15 min
